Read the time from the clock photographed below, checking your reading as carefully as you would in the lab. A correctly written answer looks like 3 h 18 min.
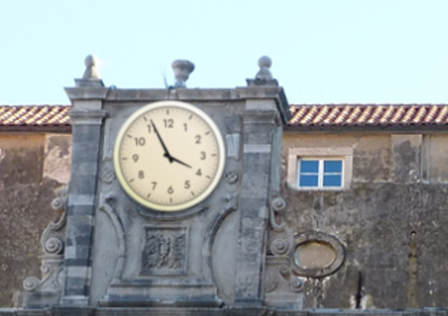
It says 3 h 56 min
